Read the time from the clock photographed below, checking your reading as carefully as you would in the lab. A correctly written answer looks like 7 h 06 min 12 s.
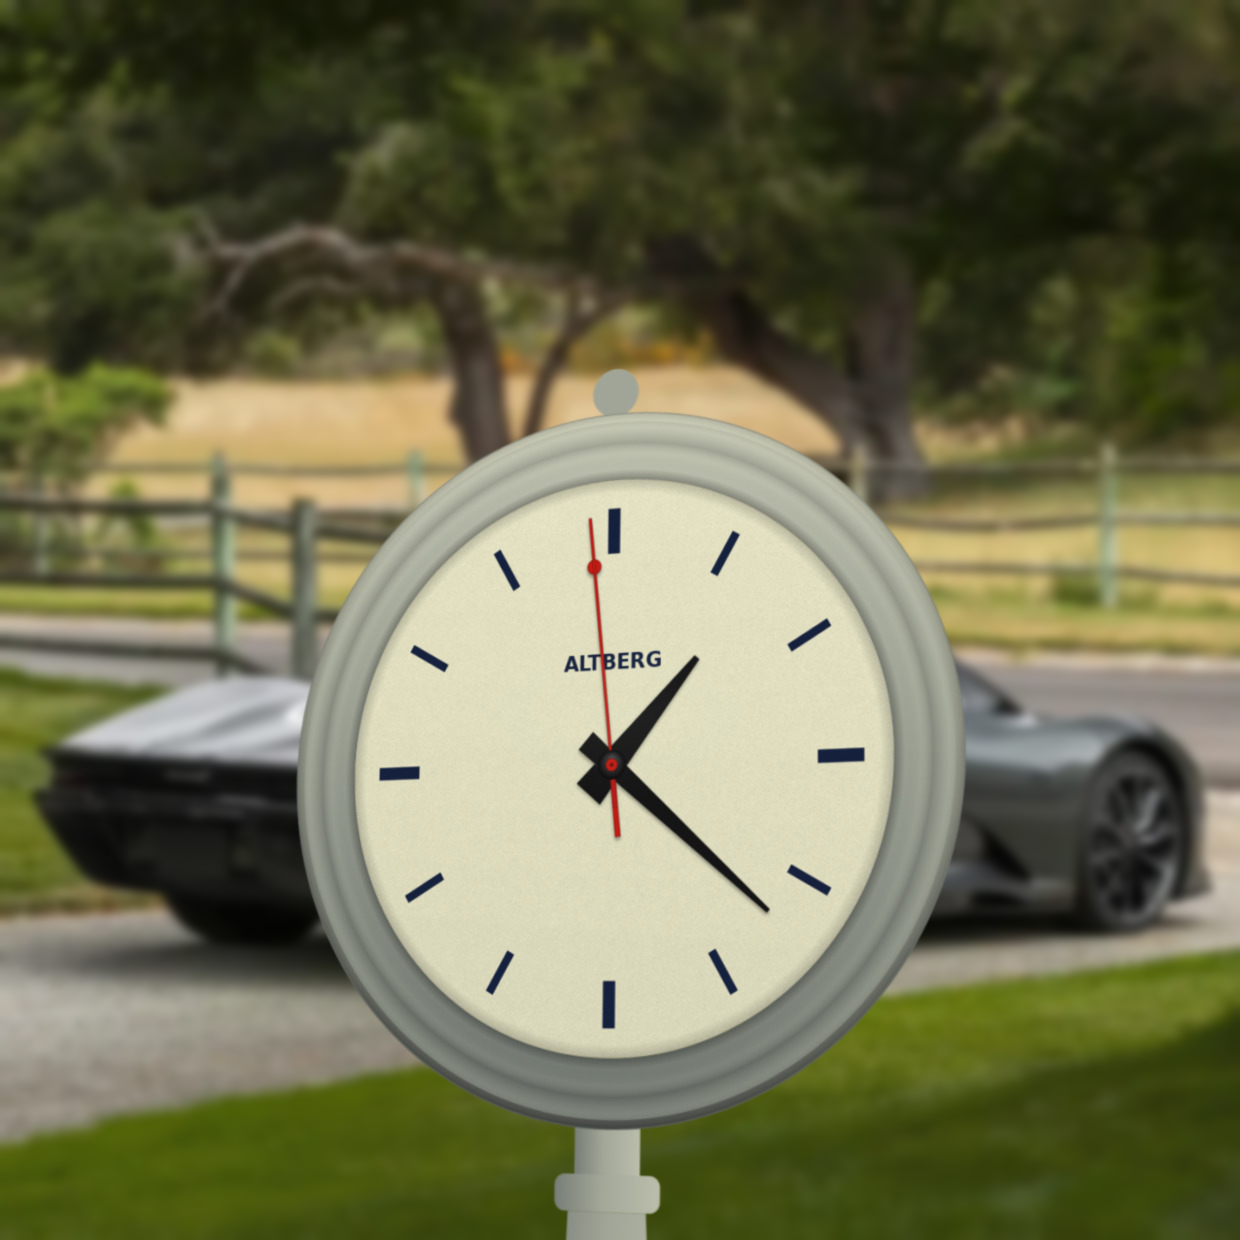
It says 1 h 21 min 59 s
